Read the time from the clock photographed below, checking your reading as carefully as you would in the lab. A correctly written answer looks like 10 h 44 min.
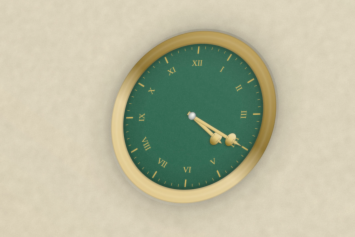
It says 4 h 20 min
